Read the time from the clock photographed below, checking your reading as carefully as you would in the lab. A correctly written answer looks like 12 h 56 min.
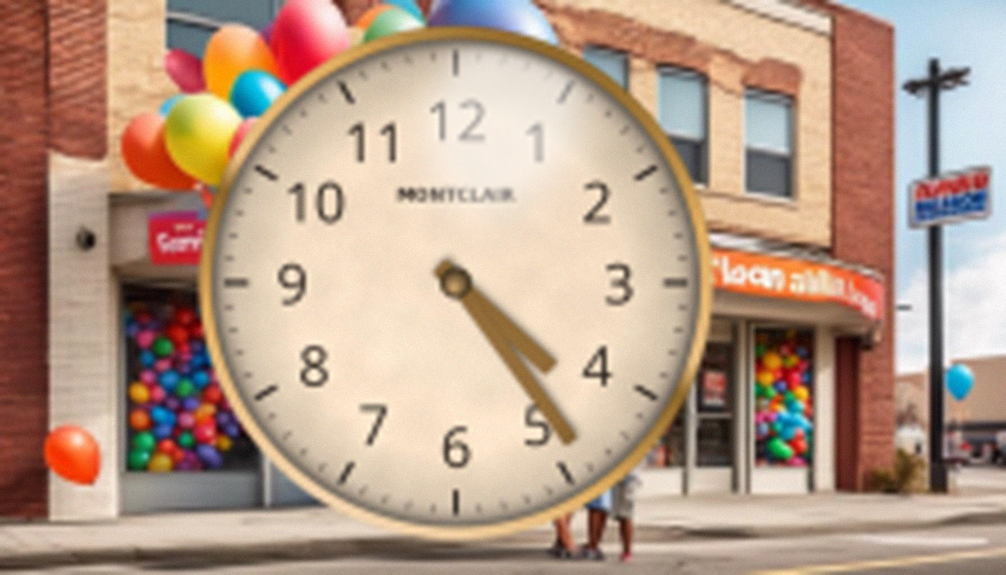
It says 4 h 24 min
